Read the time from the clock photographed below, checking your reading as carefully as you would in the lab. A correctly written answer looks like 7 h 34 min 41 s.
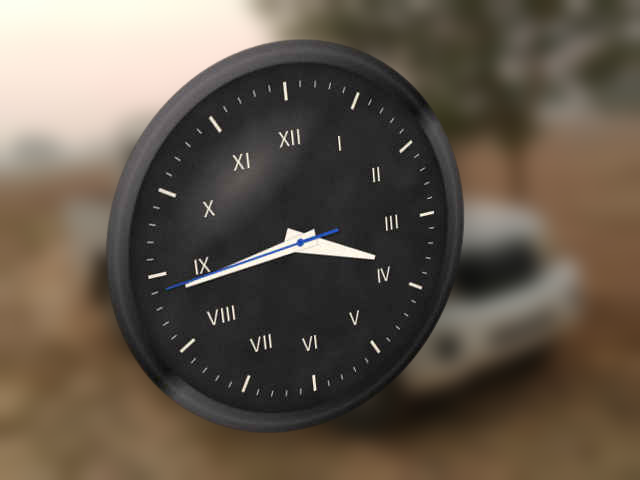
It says 3 h 43 min 44 s
